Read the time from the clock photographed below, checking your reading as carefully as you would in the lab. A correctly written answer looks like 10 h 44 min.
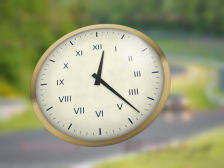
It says 12 h 23 min
